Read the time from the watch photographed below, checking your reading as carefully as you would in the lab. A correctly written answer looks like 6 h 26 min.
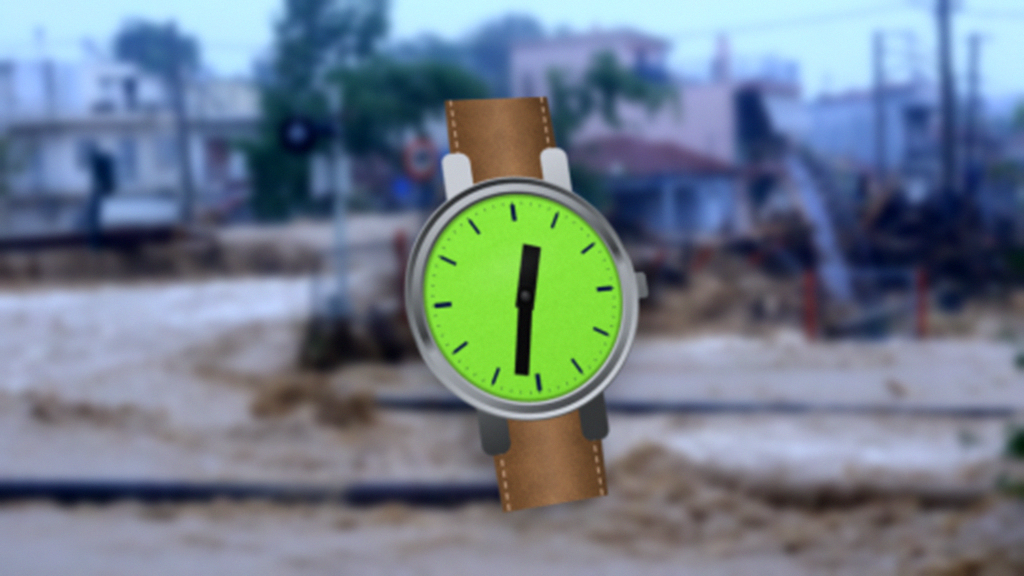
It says 12 h 32 min
